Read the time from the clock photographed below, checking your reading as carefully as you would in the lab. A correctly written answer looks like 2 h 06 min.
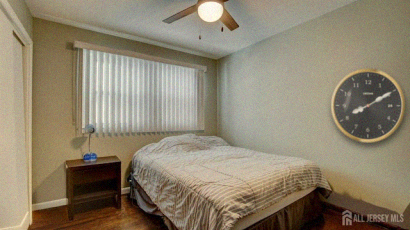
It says 8 h 10 min
